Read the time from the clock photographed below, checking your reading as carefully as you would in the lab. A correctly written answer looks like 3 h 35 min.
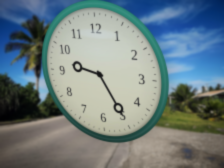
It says 9 h 25 min
